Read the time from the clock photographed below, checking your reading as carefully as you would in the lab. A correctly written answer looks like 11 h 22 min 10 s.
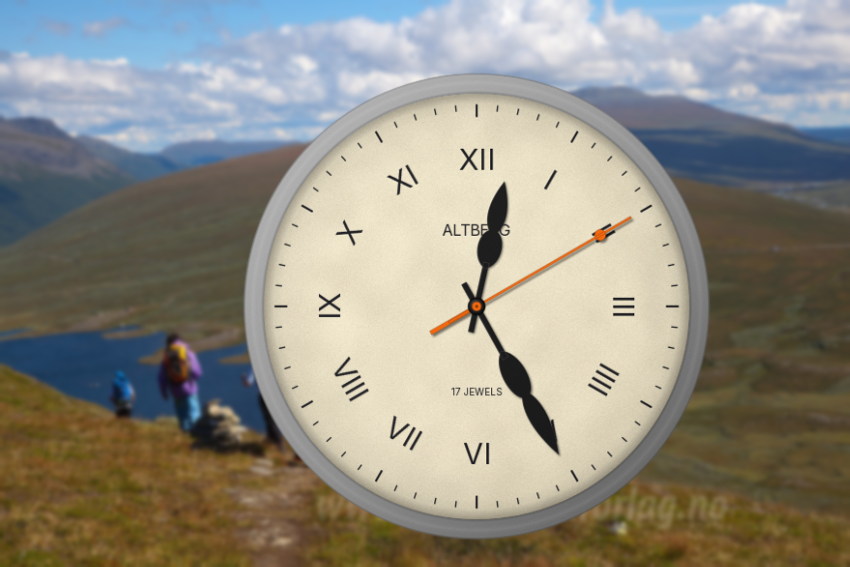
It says 12 h 25 min 10 s
